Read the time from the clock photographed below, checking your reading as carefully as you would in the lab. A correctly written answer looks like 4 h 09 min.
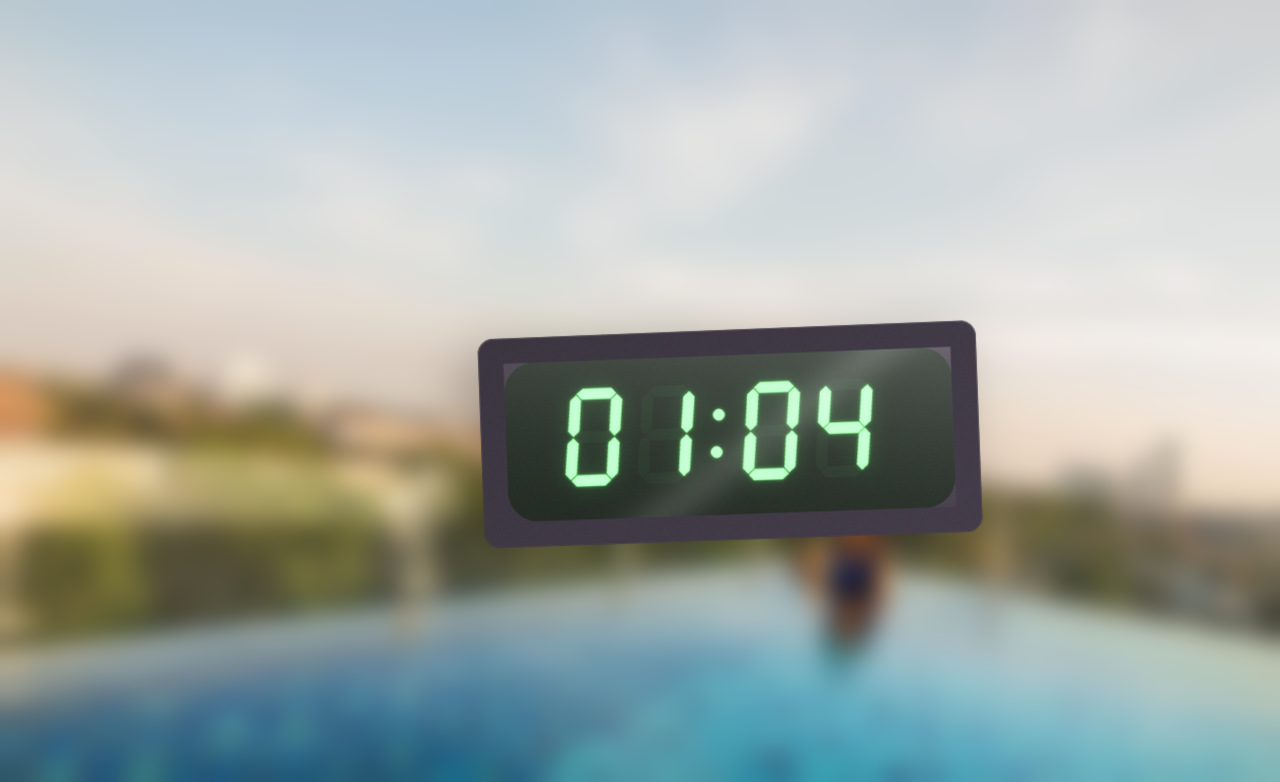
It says 1 h 04 min
